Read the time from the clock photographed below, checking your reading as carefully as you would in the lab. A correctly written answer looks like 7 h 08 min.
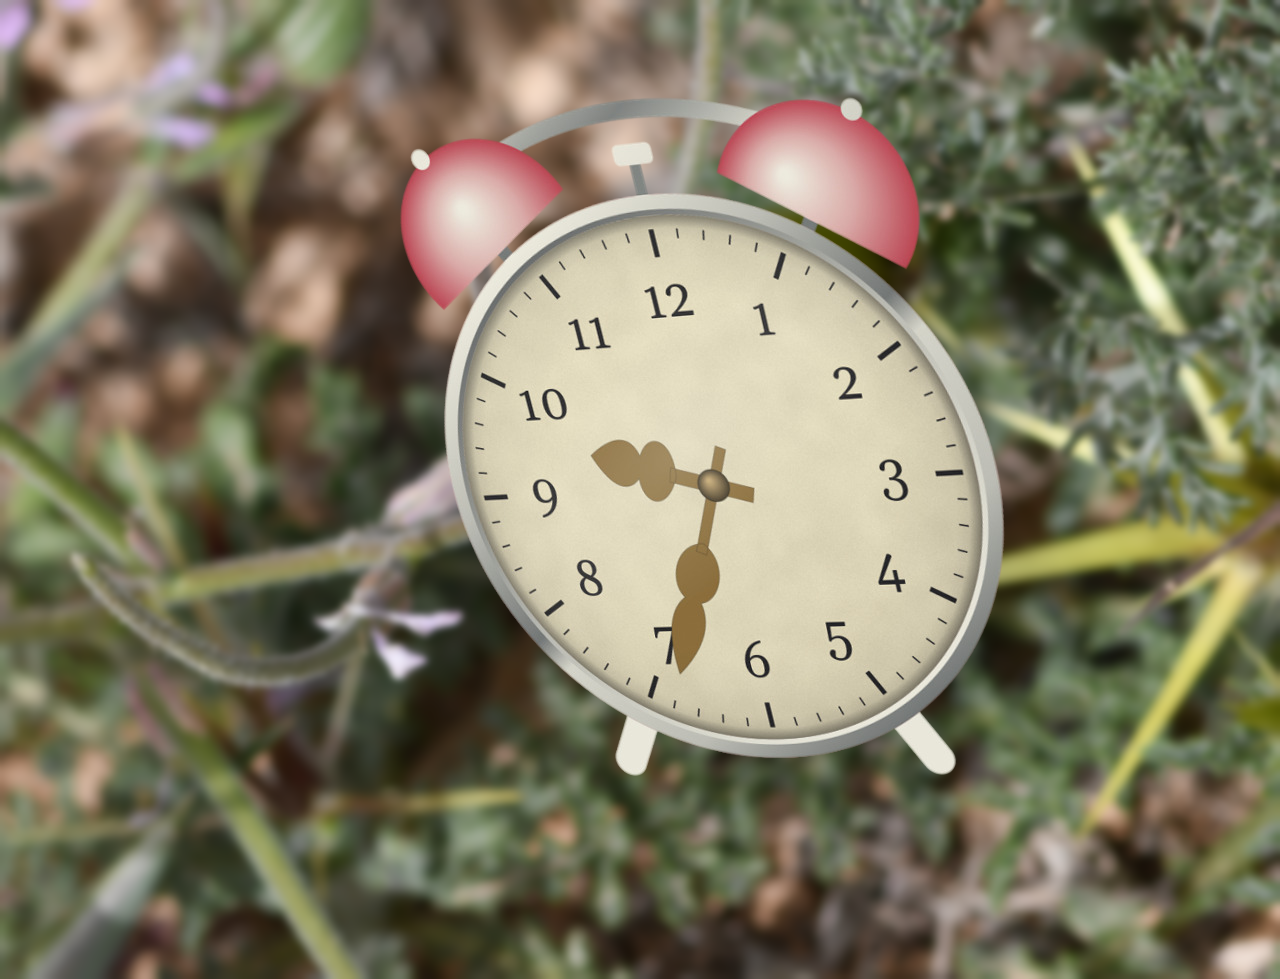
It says 9 h 34 min
